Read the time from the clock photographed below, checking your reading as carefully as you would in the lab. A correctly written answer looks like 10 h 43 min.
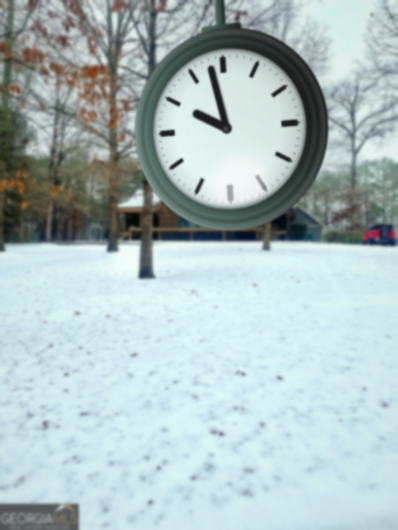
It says 9 h 58 min
